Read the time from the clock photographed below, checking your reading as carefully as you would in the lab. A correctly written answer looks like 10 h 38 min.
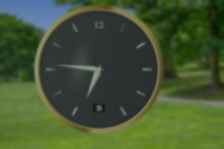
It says 6 h 46 min
